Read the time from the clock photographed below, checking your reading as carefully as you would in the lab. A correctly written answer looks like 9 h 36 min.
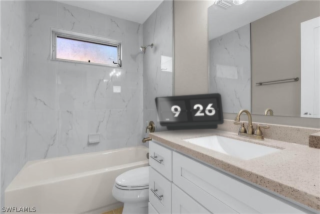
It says 9 h 26 min
